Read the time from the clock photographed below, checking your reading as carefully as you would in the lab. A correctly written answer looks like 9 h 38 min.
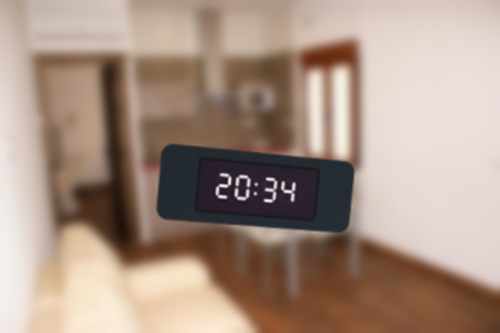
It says 20 h 34 min
